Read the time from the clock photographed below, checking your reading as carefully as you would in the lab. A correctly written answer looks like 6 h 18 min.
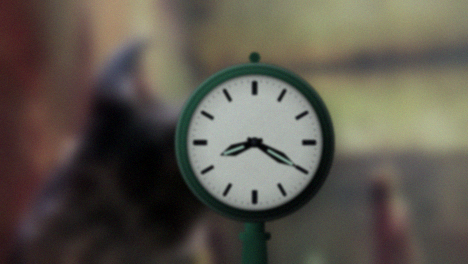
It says 8 h 20 min
